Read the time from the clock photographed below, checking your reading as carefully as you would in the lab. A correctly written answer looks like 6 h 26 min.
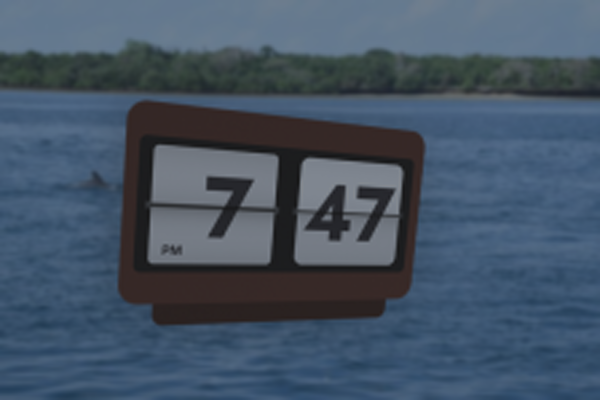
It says 7 h 47 min
